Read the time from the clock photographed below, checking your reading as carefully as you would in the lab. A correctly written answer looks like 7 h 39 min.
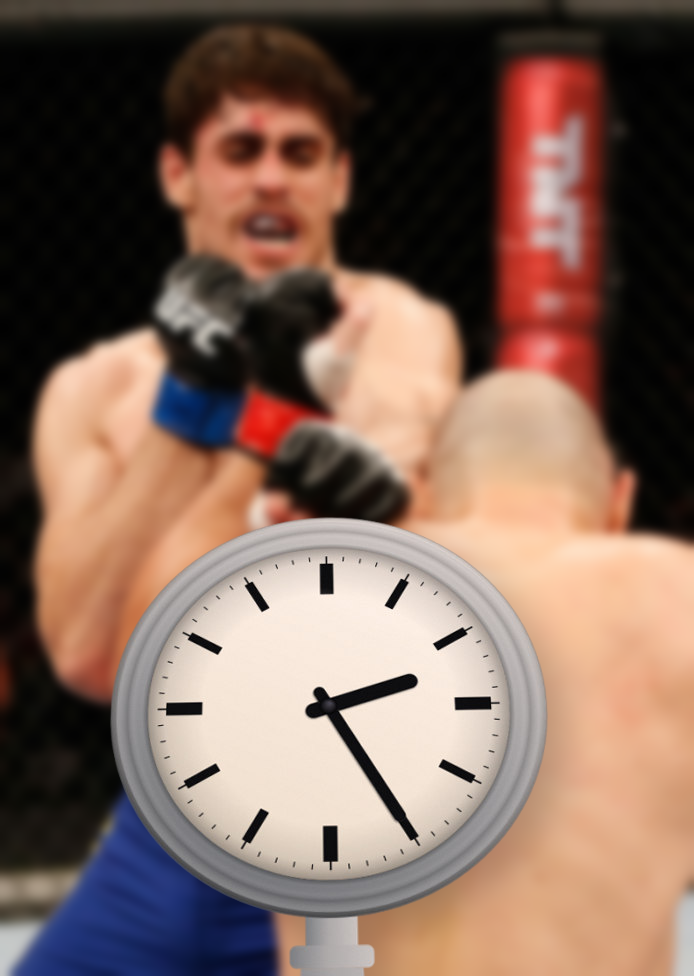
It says 2 h 25 min
